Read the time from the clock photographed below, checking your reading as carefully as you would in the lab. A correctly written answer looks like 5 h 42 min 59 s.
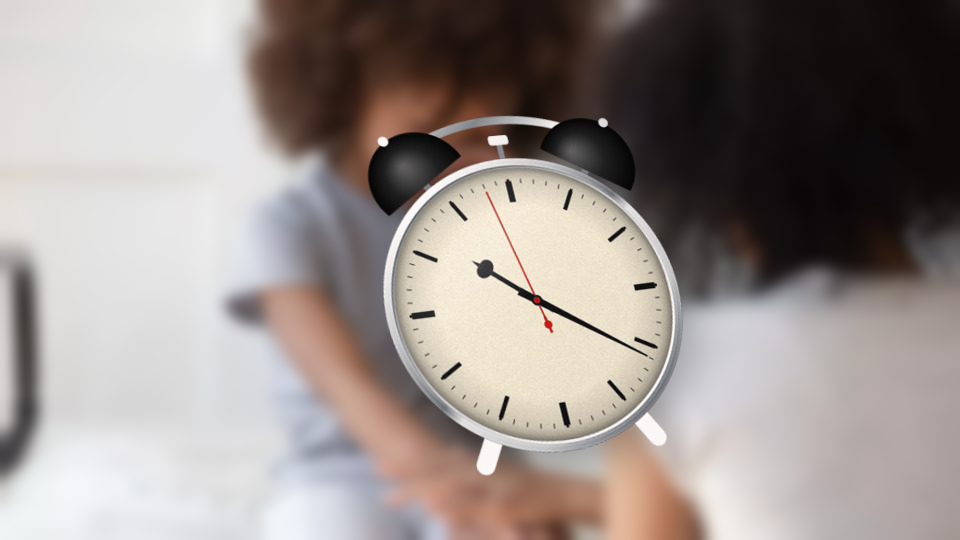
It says 10 h 20 min 58 s
